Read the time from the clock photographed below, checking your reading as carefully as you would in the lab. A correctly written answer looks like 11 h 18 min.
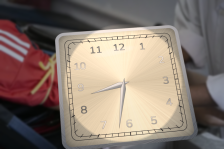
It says 8 h 32 min
